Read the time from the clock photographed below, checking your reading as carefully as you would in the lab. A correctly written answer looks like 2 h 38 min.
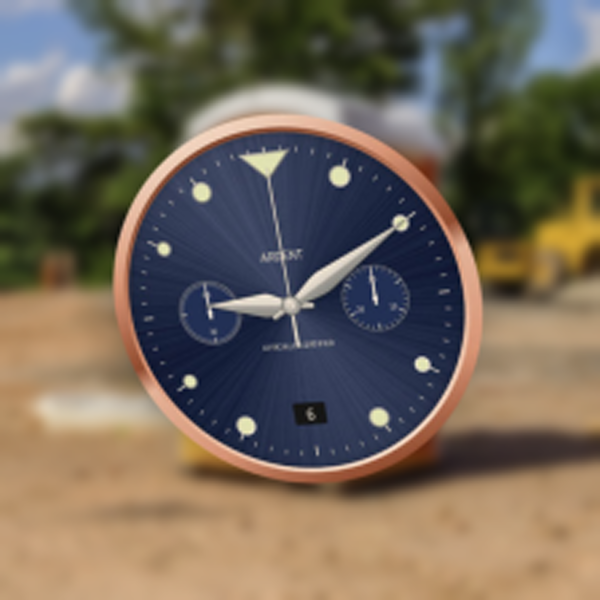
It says 9 h 10 min
